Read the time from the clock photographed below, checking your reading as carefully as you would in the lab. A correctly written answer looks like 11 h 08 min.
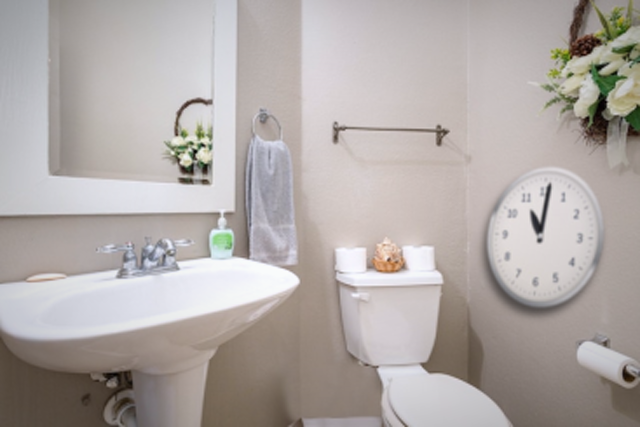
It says 11 h 01 min
